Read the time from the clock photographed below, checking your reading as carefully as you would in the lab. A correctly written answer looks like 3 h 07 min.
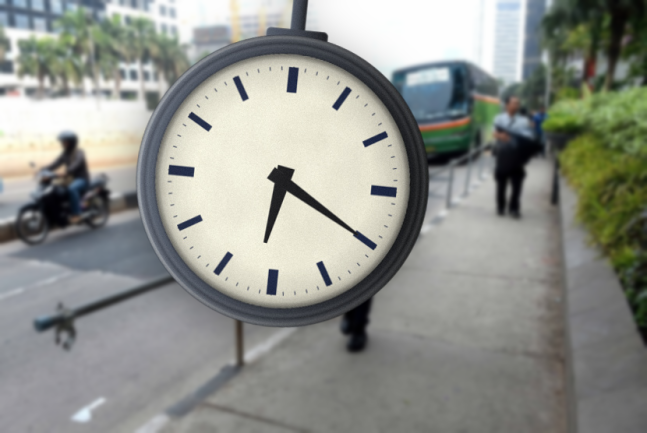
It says 6 h 20 min
